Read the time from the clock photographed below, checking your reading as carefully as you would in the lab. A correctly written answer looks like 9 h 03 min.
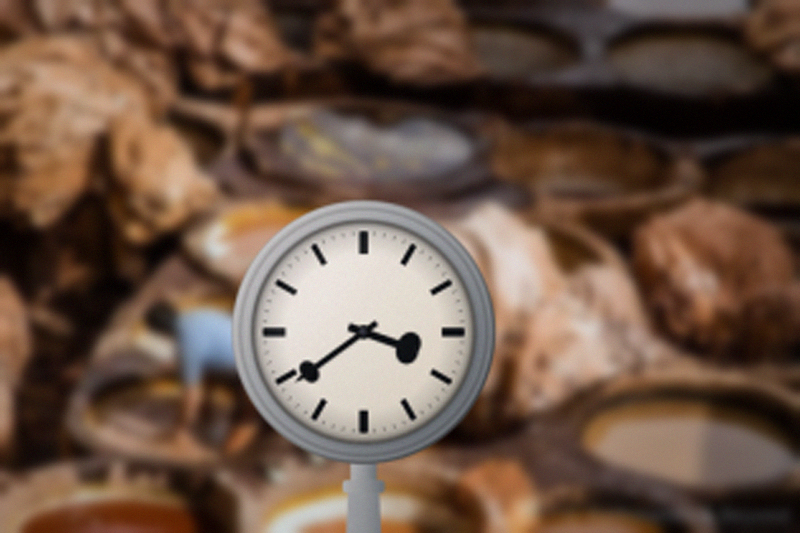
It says 3 h 39 min
